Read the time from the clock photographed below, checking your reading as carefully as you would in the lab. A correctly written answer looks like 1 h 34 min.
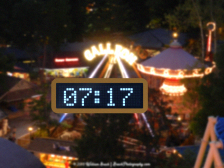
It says 7 h 17 min
